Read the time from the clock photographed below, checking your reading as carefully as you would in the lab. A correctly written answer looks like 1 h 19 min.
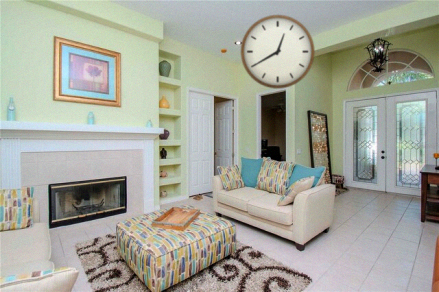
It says 12 h 40 min
